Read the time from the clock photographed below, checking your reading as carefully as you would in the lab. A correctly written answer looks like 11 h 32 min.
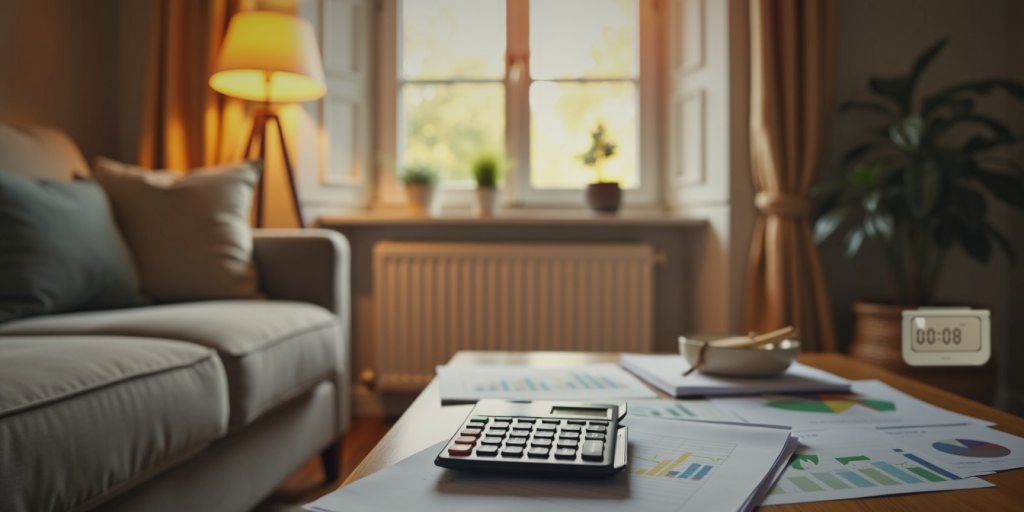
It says 0 h 08 min
